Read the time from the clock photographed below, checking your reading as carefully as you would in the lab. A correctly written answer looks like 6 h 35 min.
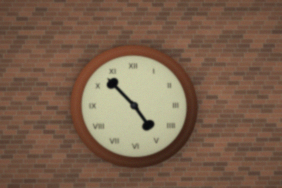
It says 4 h 53 min
